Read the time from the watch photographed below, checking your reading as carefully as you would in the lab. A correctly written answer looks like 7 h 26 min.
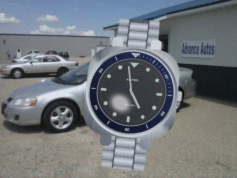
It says 4 h 58 min
